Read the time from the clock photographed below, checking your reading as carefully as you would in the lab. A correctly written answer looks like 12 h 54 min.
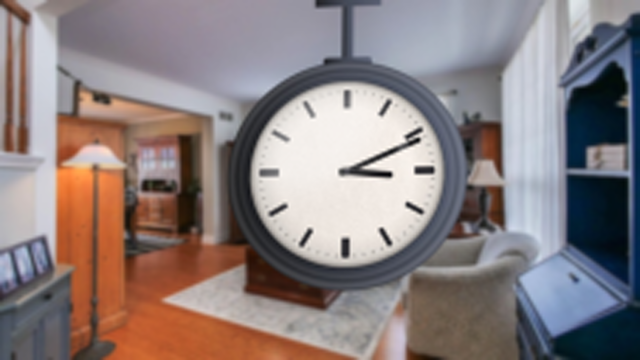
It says 3 h 11 min
